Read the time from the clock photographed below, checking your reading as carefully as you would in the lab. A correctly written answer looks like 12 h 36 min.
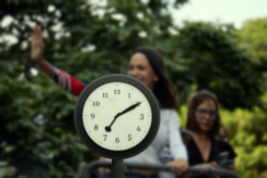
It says 7 h 10 min
